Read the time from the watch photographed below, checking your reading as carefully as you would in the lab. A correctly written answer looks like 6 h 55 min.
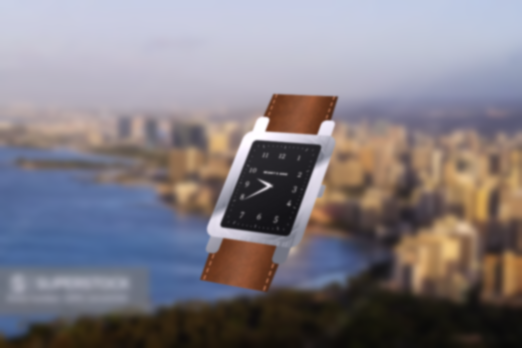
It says 9 h 39 min
